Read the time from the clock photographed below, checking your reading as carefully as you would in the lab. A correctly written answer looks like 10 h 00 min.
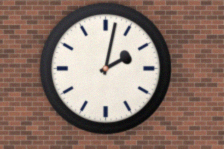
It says 2 h 02 min
